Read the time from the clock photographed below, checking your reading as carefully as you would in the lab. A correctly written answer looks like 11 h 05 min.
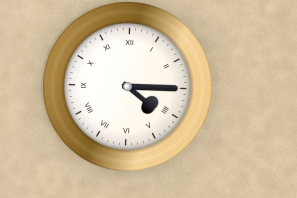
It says 4 h 15 min
